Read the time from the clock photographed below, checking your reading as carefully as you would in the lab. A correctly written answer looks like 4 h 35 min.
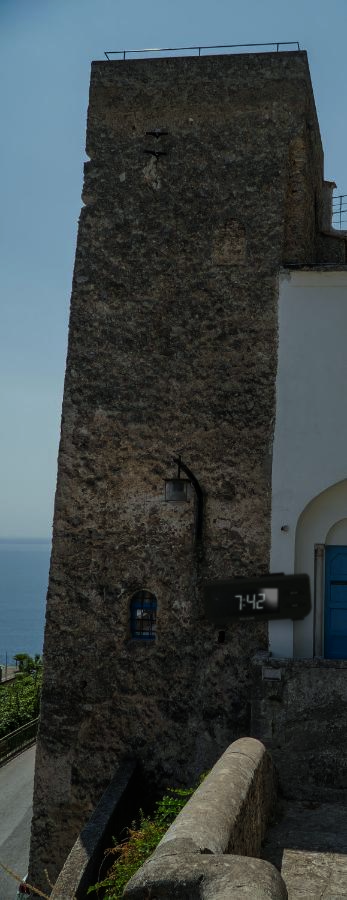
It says 7 h 42 min
